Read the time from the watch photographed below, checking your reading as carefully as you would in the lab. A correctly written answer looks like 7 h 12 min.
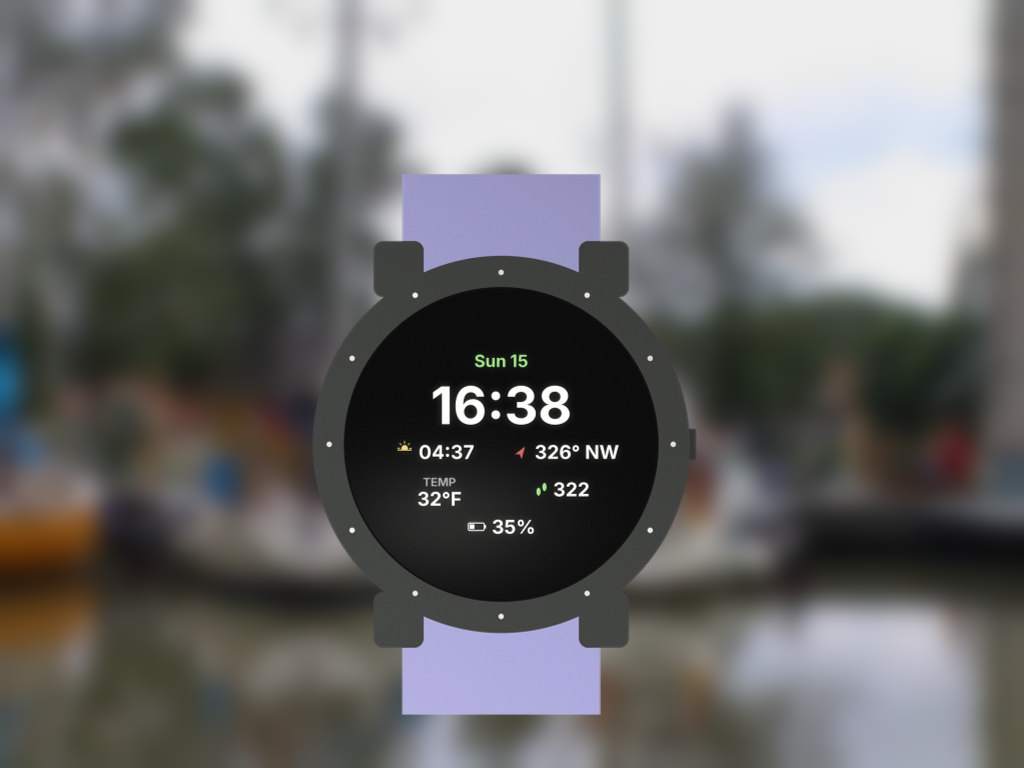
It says 16 h 38 min
